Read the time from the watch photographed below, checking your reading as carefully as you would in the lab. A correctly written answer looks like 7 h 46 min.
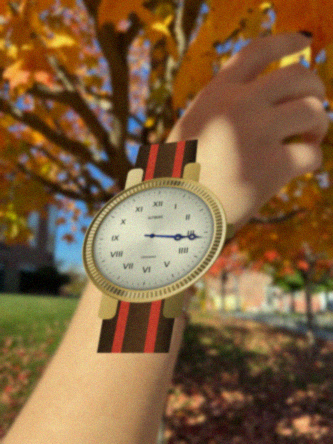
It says 3 h 16 min
